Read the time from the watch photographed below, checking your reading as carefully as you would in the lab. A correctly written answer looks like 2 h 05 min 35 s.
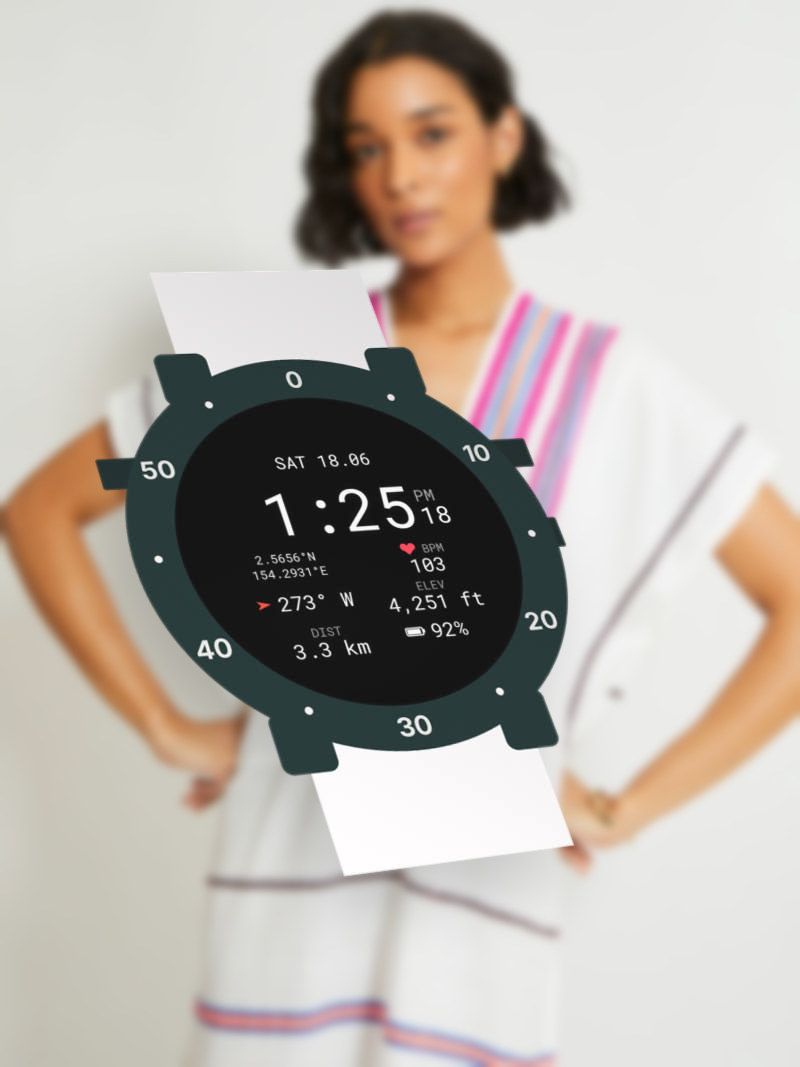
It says 1 h 25 min 18 s
